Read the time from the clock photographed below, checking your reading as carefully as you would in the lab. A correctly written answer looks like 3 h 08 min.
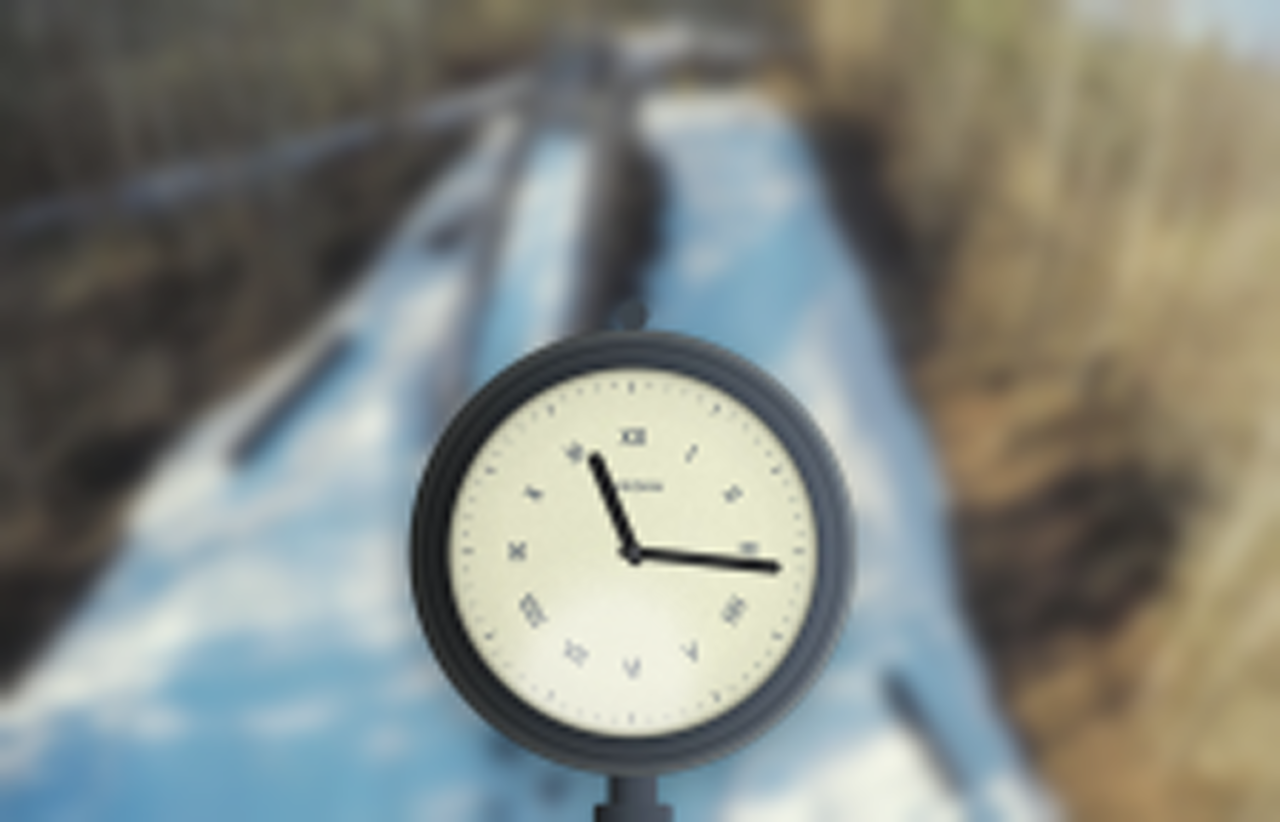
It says 11 h 16 min
